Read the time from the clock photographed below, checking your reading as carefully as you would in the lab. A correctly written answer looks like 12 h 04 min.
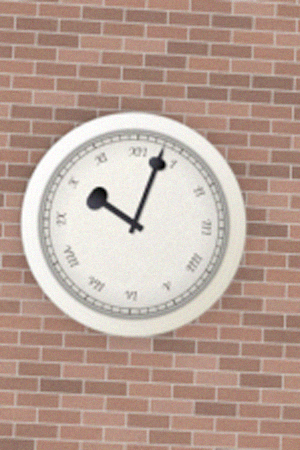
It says 10 h 03 min
